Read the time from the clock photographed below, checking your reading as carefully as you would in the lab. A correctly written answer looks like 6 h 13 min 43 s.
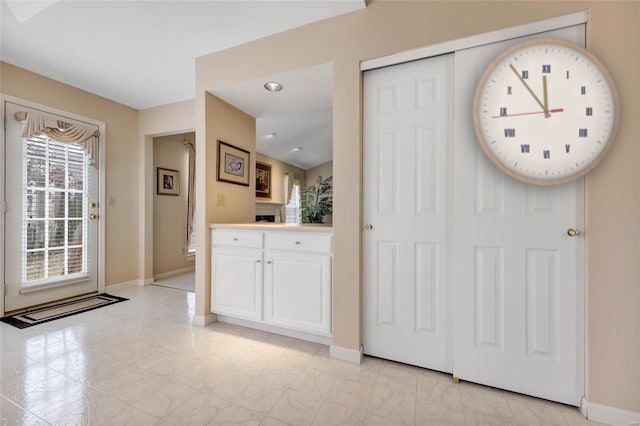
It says 11 h 53 min 44 s
